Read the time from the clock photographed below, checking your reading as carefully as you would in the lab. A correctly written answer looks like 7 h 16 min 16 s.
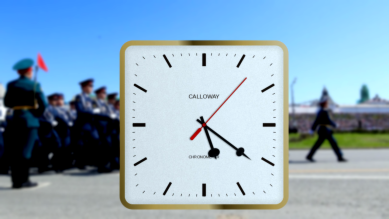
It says 5 h 21 min 07 s
